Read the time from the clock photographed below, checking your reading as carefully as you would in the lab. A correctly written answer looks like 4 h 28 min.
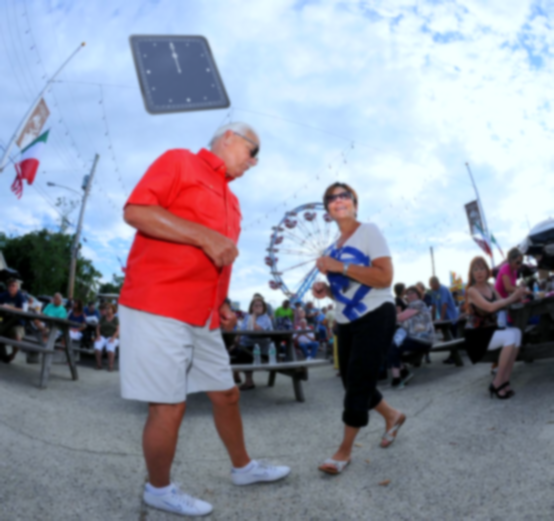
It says 12 h 00 min
